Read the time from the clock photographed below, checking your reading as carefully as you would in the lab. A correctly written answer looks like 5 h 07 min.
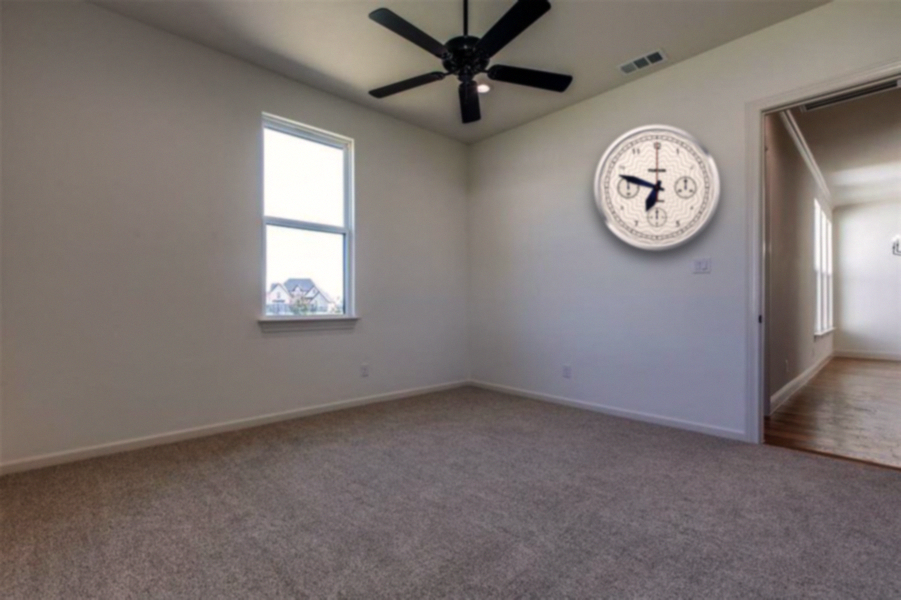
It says 6 h 48 min
